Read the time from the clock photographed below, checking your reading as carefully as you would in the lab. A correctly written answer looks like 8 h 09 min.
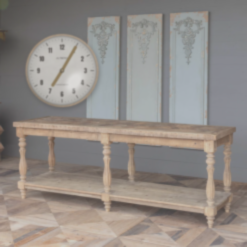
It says 7 h 05 min
